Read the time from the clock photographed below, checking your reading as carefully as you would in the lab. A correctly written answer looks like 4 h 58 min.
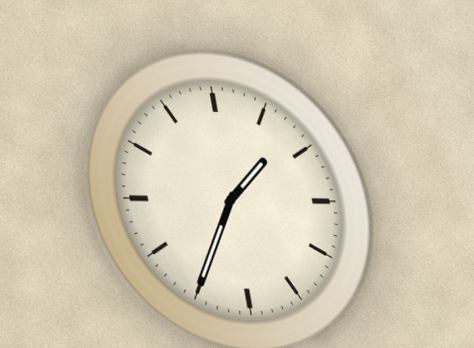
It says 1 h 35 min
